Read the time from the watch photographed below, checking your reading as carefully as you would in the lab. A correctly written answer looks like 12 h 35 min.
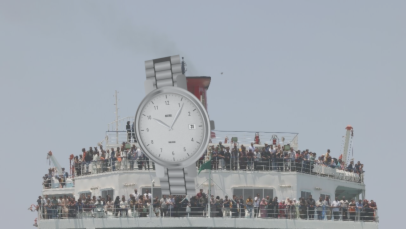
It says 10 h 06 min
